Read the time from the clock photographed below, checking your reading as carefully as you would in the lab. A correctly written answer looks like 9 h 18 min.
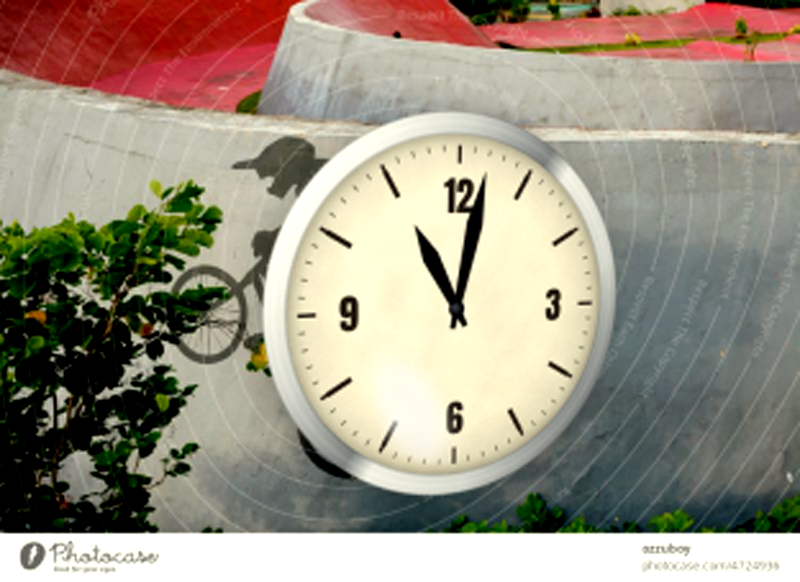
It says 11 h 02 min
